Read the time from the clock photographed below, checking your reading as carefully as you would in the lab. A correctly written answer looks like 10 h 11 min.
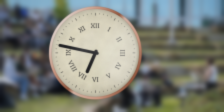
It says 6 h 47 min
